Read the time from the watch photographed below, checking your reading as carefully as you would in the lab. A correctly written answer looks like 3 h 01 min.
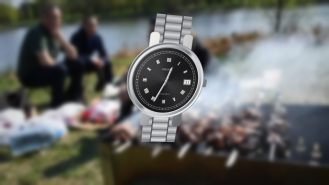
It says 12 h 34 min
